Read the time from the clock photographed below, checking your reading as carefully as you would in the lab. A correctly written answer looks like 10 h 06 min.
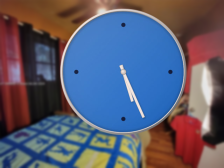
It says 5 h 26 min
